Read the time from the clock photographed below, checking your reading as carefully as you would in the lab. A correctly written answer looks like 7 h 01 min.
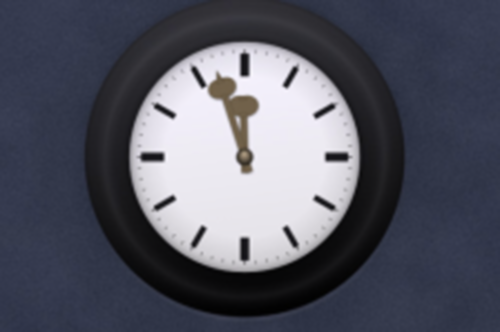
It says 11 h 57 min
